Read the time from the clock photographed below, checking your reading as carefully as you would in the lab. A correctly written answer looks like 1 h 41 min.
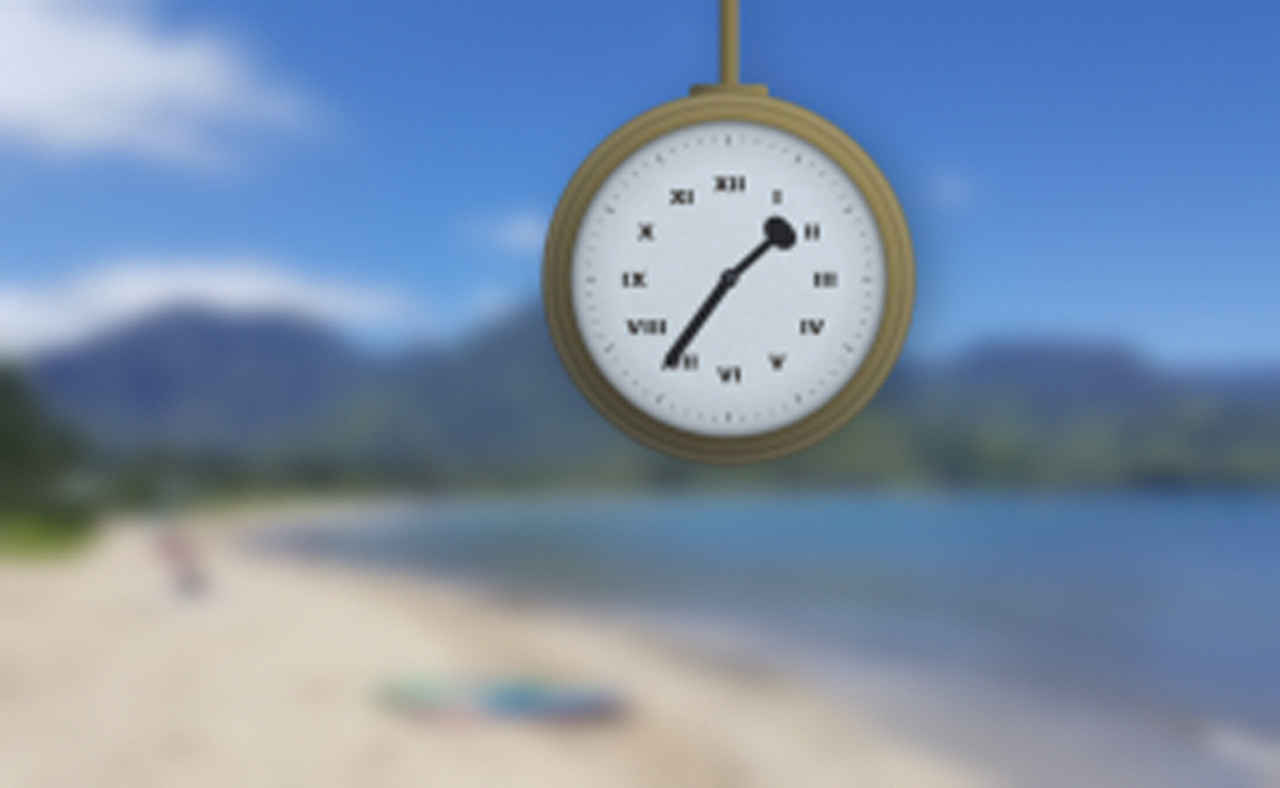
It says 1 h 36 min
